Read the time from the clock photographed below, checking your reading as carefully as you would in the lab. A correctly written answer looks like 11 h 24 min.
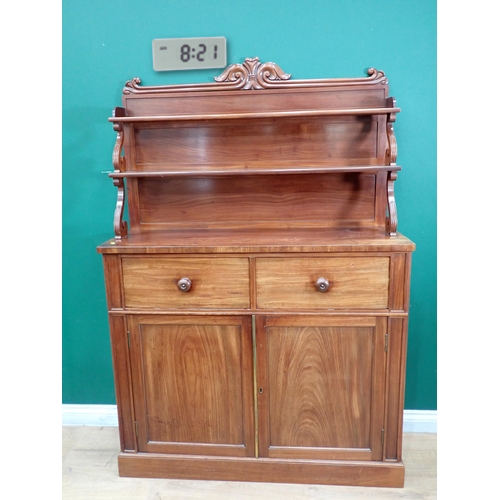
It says 8 h 21 min
